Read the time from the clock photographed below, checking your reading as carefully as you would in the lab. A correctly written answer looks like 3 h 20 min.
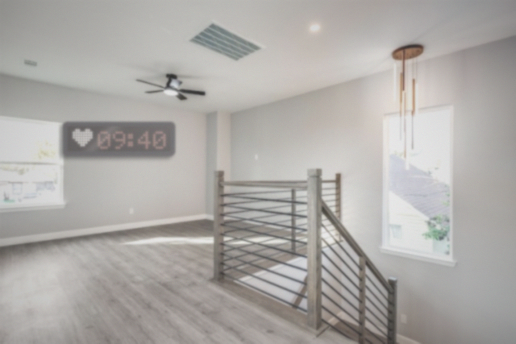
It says 9 h 40 min
